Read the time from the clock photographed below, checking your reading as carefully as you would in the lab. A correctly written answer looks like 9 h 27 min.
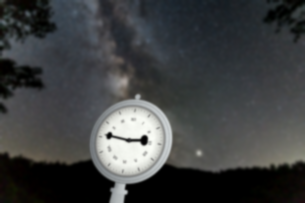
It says 2 h 46 min
